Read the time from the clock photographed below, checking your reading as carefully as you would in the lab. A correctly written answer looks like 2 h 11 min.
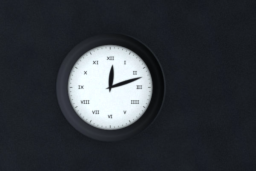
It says 12 h 12 min
